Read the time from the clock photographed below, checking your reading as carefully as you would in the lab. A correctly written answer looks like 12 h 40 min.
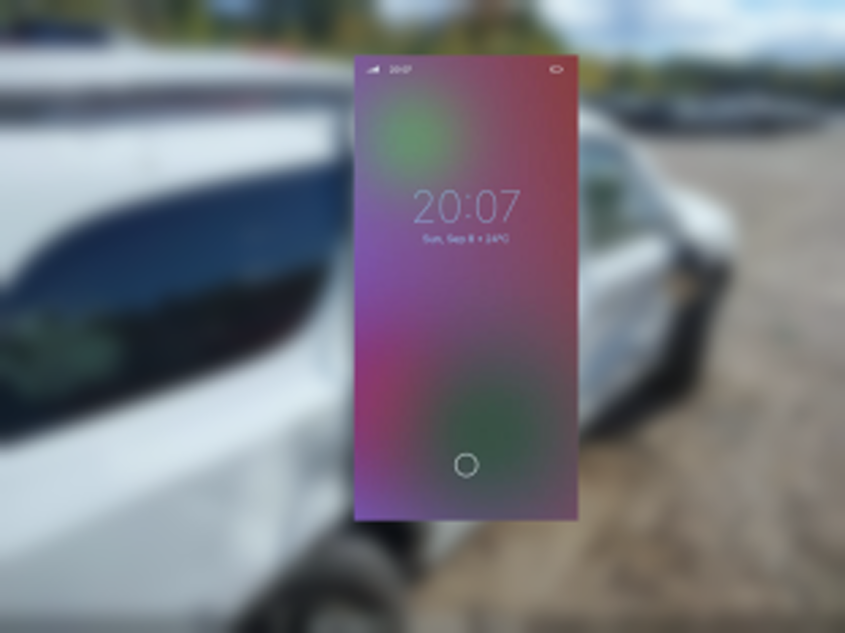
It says 20 h 07 min
